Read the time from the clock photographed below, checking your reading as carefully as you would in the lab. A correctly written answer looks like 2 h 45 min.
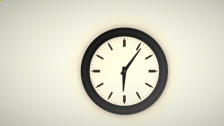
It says 6 h 06 min
